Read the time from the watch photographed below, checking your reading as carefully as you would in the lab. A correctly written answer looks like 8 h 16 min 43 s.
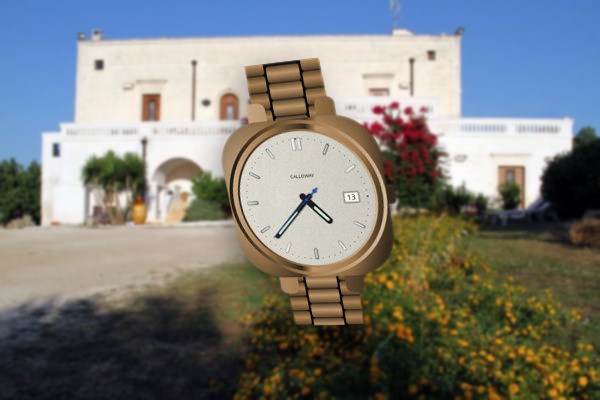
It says 4 h 37 min 38 s
